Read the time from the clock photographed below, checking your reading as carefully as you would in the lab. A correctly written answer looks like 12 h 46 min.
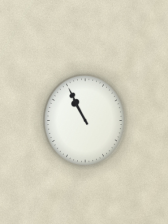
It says 10 h 55 min
